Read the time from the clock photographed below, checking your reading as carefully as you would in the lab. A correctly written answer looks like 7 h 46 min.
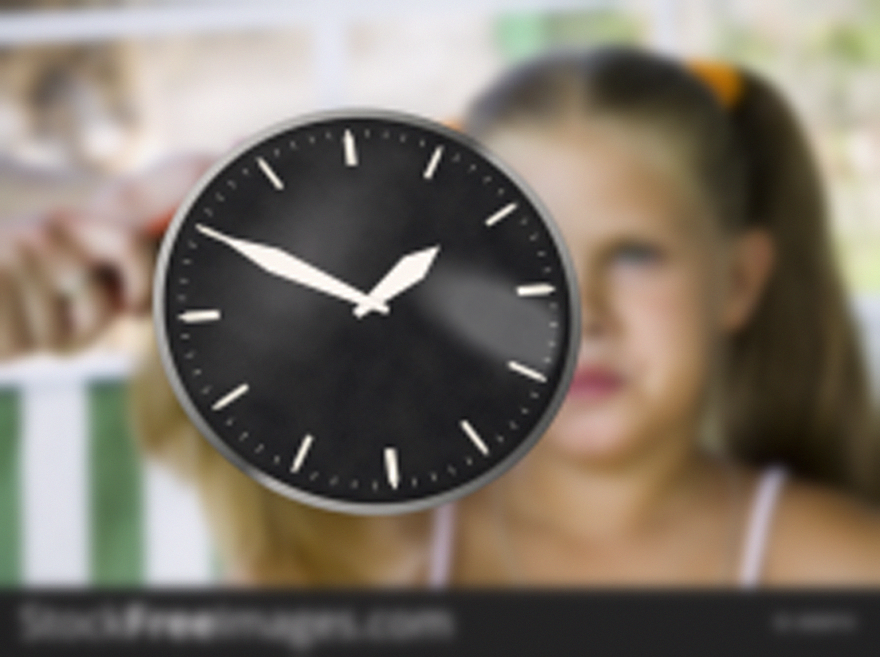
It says 1 h 50 min
